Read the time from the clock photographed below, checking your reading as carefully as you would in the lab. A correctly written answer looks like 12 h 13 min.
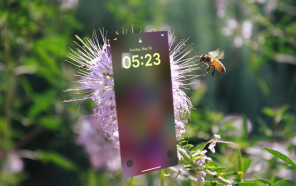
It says 5 h 23 min
